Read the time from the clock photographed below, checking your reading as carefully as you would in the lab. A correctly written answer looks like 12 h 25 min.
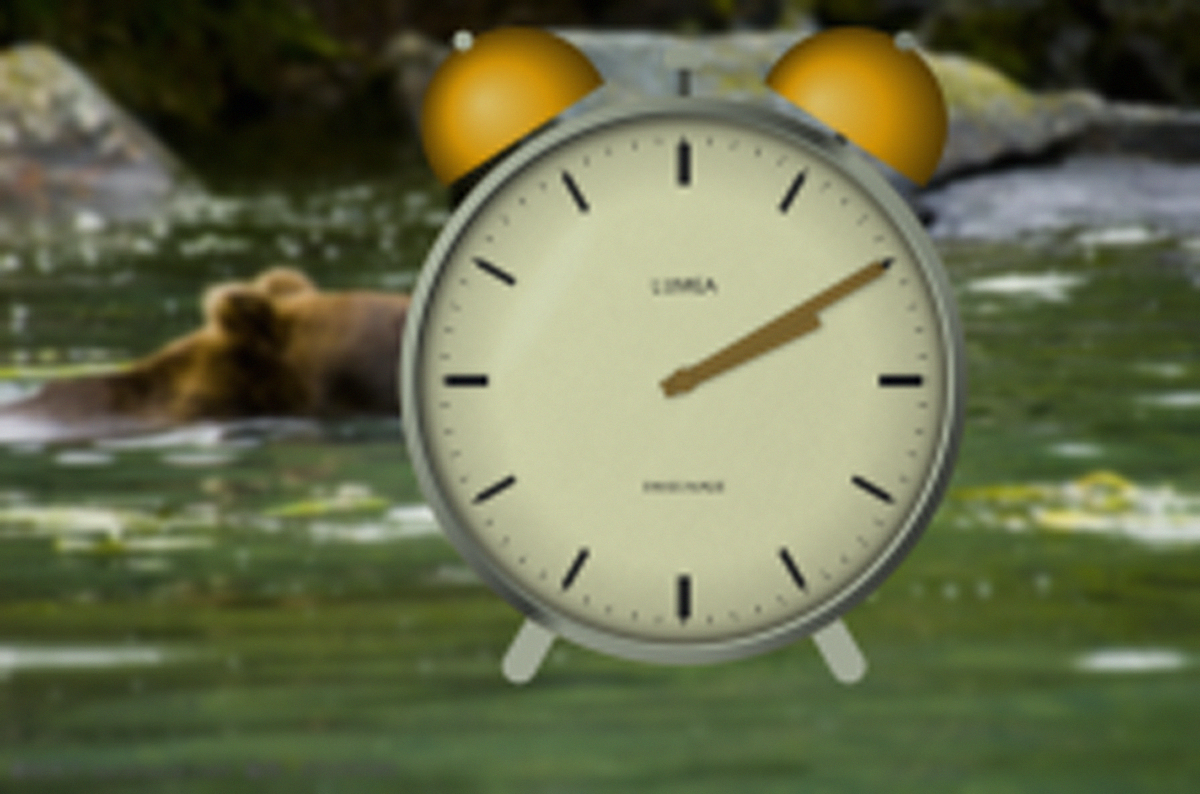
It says 2 h 10 min
